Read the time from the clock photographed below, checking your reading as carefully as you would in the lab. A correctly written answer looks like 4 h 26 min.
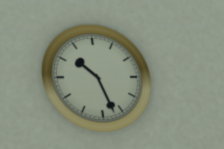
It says 10 h 27 min
